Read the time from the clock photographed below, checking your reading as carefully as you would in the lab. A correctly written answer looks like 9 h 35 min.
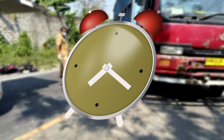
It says 7 h 20 min
